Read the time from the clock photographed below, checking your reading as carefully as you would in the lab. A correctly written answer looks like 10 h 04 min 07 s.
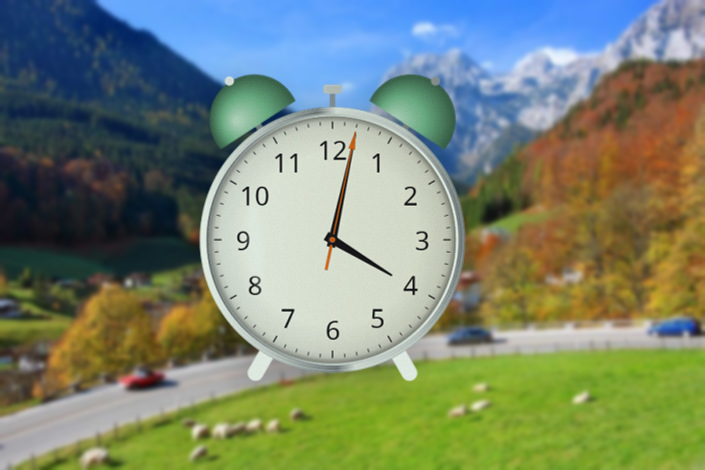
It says 4 h 02 min 02 s
